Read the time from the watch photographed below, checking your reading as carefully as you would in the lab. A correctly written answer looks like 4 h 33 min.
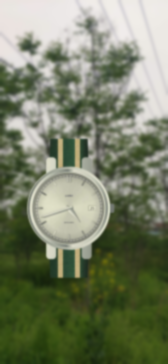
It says 4 h 42 min
